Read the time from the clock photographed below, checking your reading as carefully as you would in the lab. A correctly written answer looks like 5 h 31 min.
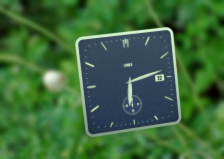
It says 6 h 13 min
